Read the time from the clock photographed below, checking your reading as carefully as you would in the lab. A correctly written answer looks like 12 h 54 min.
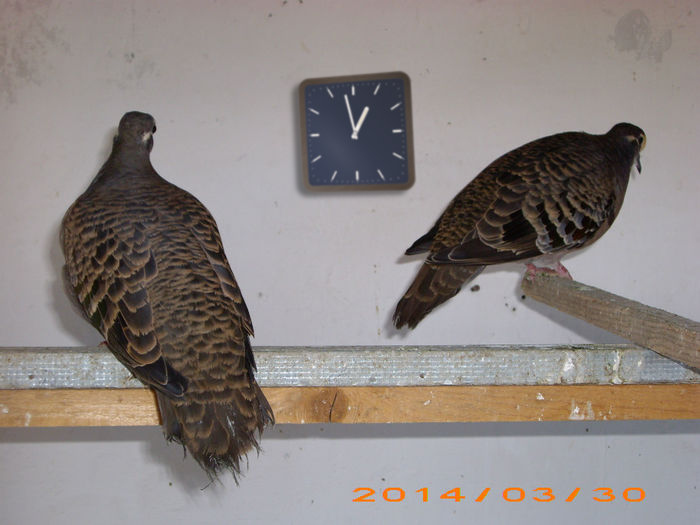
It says 12 h 58 min
